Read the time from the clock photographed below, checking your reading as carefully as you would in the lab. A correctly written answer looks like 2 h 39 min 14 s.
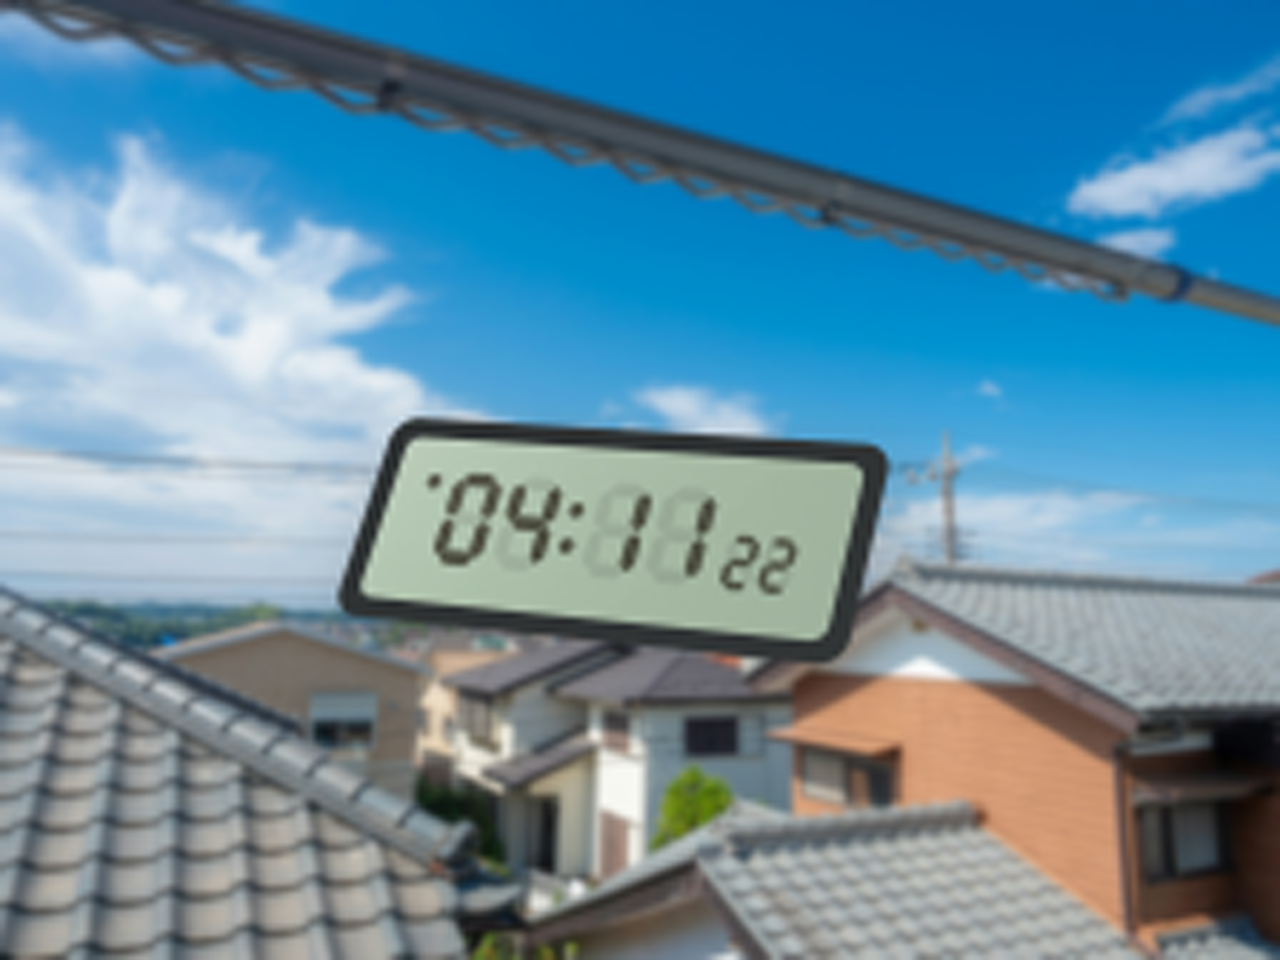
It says 4 h 11 min 22 s
